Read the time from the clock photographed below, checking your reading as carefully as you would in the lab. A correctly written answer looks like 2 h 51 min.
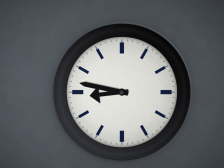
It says 8 h 47 min
